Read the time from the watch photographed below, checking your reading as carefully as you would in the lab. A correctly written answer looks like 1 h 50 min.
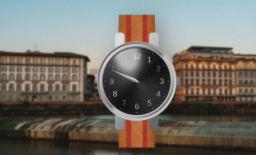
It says 9 h 49 min
